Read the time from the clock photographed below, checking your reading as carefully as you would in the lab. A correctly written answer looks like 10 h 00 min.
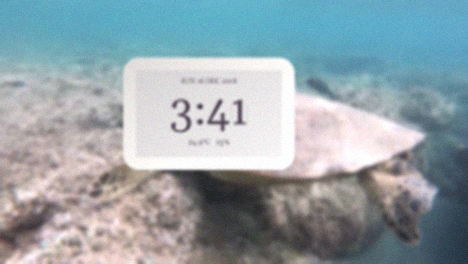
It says 3 h 41 min
